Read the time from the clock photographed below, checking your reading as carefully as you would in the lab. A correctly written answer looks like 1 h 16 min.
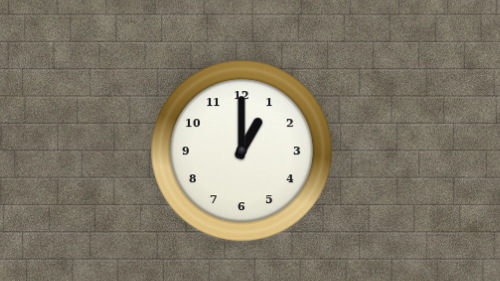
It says 1 h 00 min
